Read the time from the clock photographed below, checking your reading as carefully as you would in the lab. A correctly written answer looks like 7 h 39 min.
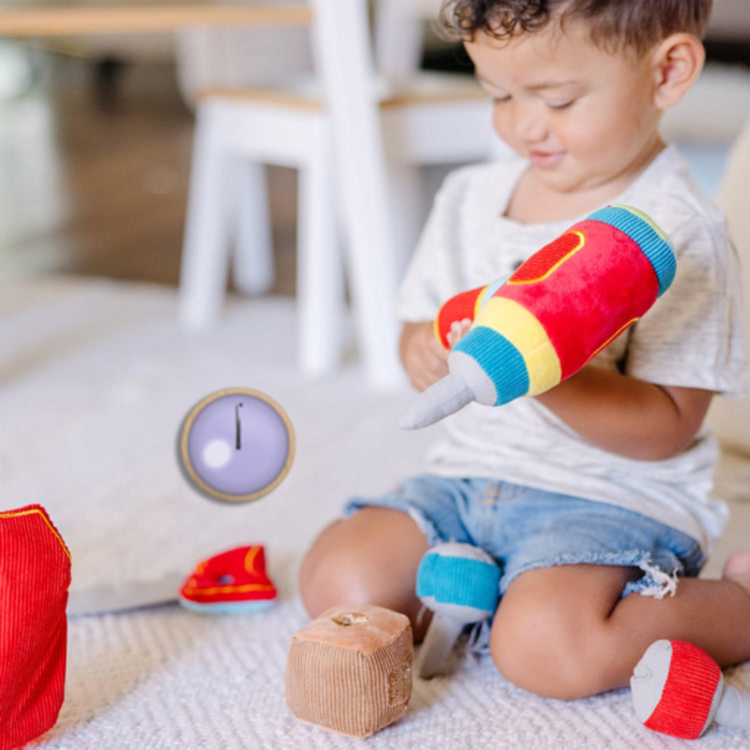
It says 11 h 59 min
